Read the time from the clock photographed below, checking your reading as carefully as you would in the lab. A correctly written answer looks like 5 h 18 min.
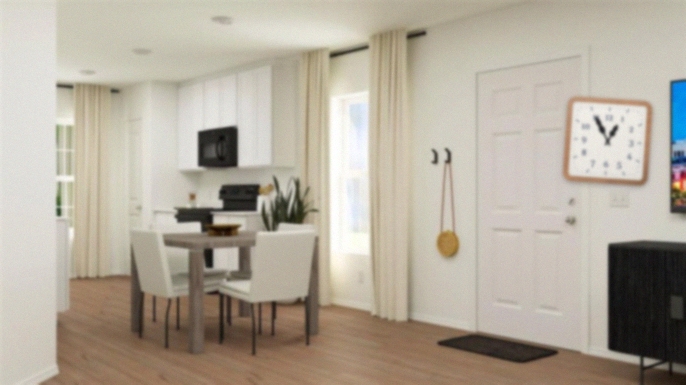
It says 12 h 55 min
